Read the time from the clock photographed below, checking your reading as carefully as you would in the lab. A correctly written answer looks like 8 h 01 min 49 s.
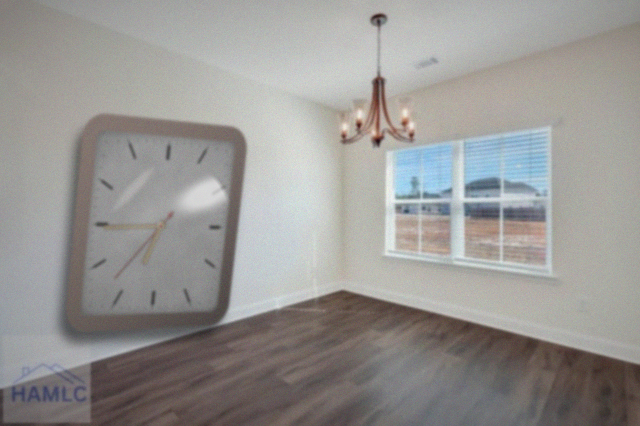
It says 6 h 44 min 37 s
